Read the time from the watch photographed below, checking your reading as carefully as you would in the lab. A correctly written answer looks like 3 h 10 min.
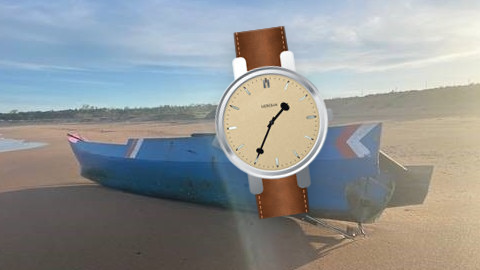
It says 1 h 35 min
